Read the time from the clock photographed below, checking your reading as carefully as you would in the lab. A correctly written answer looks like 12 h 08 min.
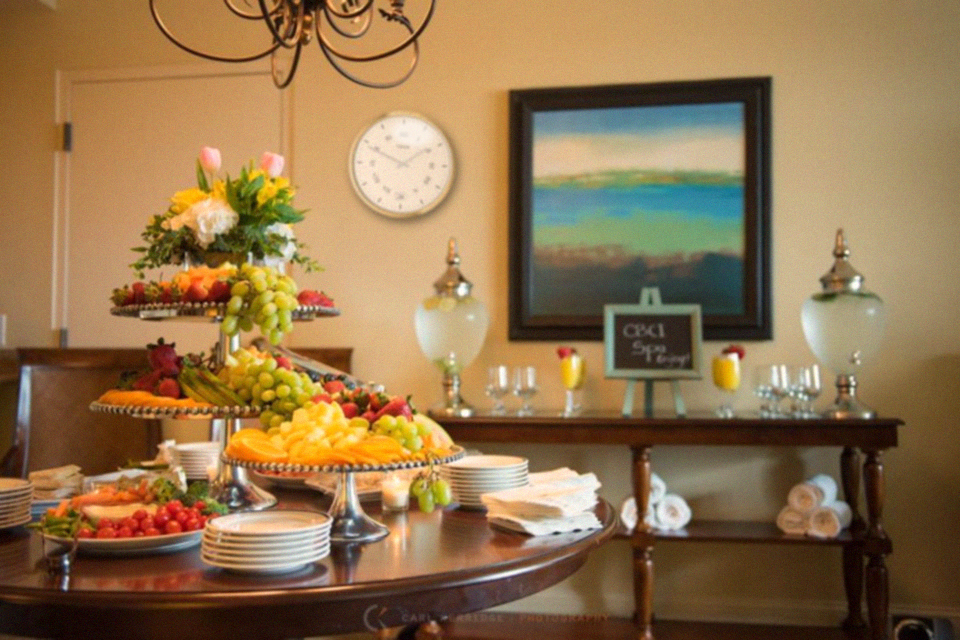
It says 1 h 49 min
